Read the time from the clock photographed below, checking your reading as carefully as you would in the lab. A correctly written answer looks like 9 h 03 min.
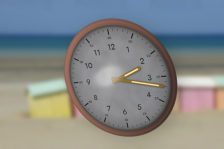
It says 2 h 17 min
